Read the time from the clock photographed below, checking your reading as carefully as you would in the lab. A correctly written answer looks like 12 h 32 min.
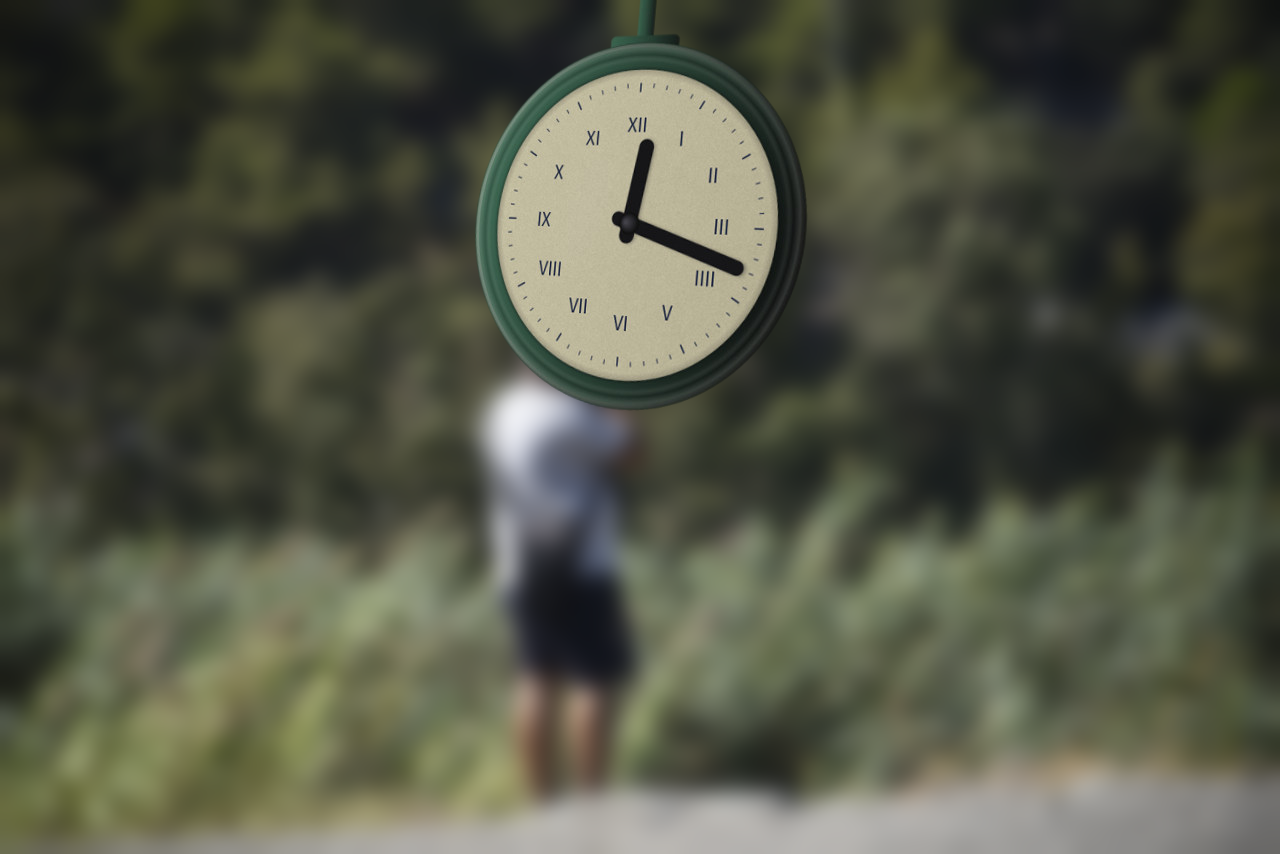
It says 12 h 18 min
